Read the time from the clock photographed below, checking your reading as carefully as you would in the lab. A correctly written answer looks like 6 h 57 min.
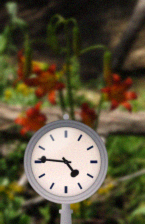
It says 4 h 46 min
